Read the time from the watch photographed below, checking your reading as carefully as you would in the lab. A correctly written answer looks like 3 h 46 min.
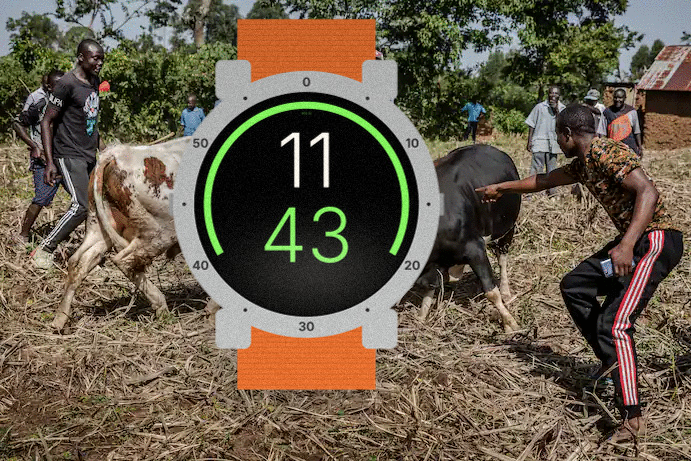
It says 11 h 43 min
